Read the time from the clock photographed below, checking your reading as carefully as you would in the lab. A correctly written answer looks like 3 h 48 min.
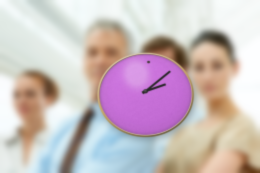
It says 2 h 07 min
